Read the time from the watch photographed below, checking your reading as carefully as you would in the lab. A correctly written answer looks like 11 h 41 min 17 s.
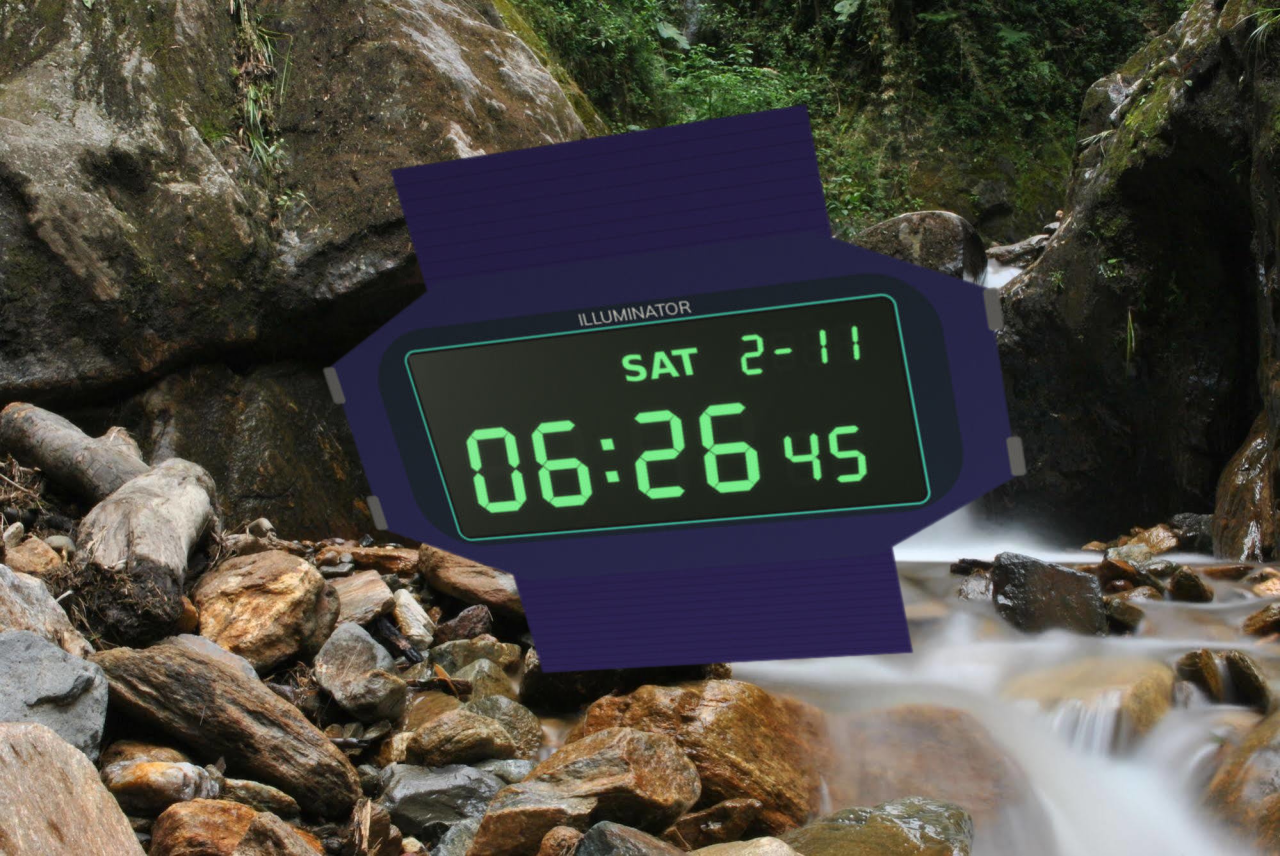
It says 6 h 26 min 45 s
